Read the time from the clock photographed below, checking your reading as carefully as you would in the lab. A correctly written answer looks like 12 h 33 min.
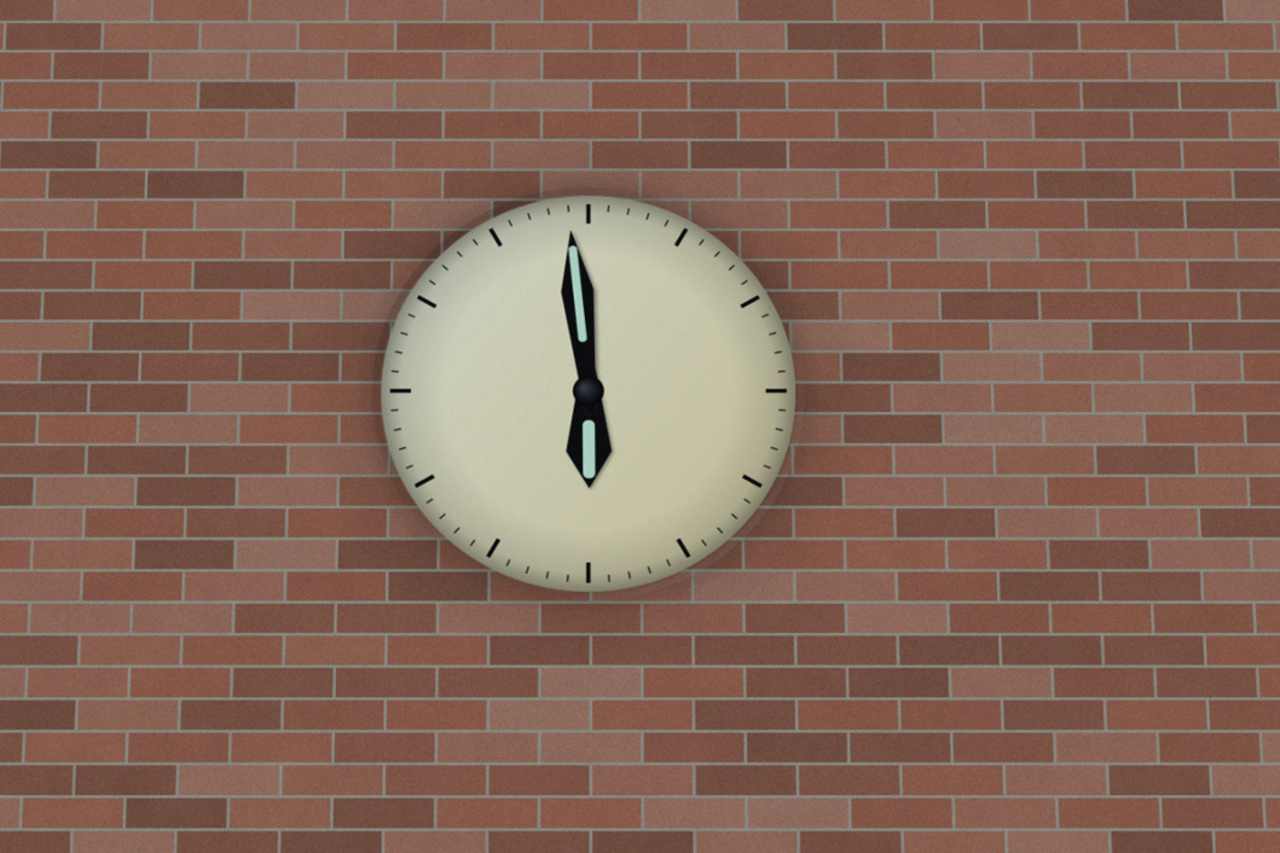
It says 5 h 59 min
